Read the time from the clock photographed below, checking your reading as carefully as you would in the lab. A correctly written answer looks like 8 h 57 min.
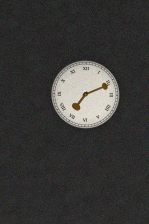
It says 7 h 11 min
